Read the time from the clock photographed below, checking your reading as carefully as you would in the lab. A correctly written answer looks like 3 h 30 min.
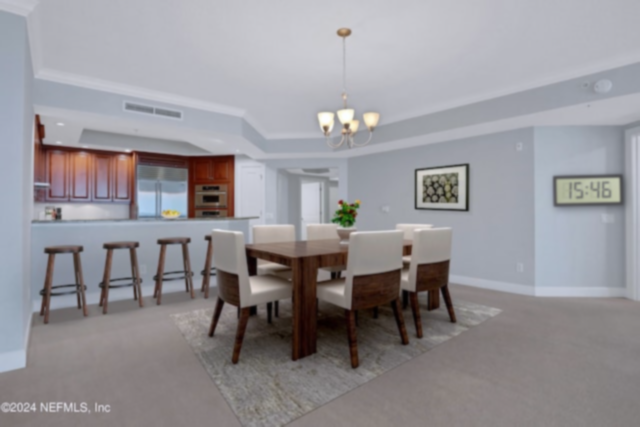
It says 15 h 46 min
